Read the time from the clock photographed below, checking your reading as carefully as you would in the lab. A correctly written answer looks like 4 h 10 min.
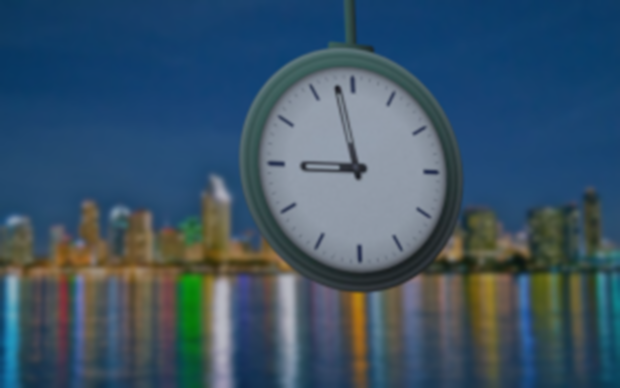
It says 8 h 58 min
